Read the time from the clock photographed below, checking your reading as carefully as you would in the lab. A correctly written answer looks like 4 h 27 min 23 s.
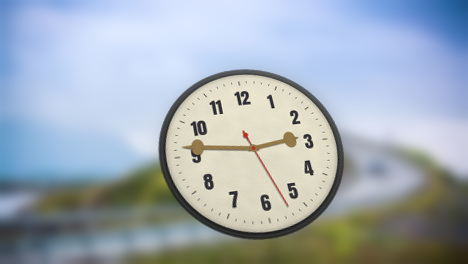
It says 2 h 46 min 27 s
